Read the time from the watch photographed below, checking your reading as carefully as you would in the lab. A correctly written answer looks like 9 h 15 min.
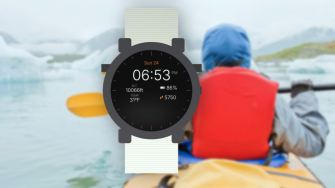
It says 6 h 53 min
